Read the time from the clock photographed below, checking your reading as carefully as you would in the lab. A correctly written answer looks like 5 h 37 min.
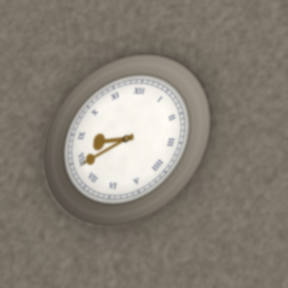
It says 8 h 39 min
